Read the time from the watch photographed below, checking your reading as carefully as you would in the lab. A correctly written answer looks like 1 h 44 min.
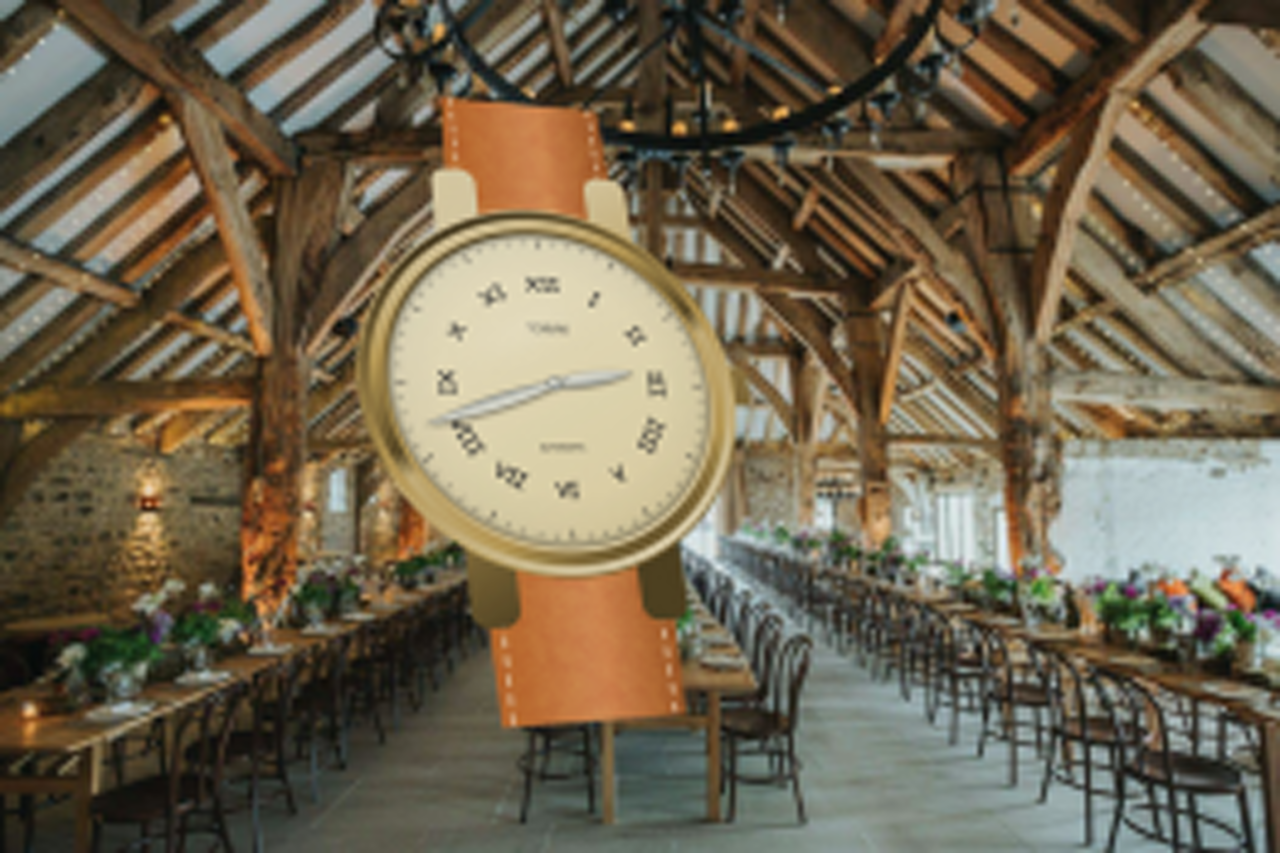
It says 2 h 42 min
